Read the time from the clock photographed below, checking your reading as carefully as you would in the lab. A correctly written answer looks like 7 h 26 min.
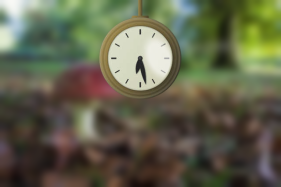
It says 6 h 28 min
